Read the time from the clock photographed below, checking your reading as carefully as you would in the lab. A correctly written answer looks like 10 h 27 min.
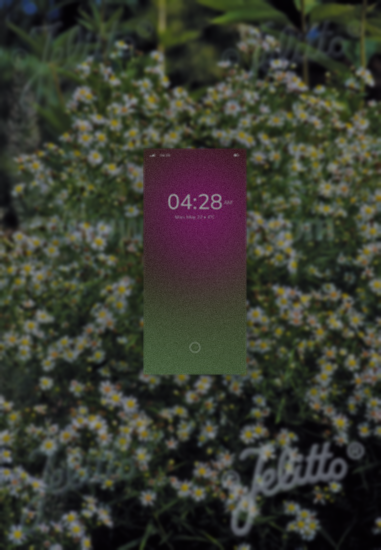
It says 4 h 28 min
